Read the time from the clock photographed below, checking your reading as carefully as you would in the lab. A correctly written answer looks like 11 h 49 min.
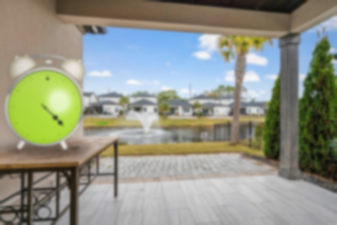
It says 4 h 22 min
